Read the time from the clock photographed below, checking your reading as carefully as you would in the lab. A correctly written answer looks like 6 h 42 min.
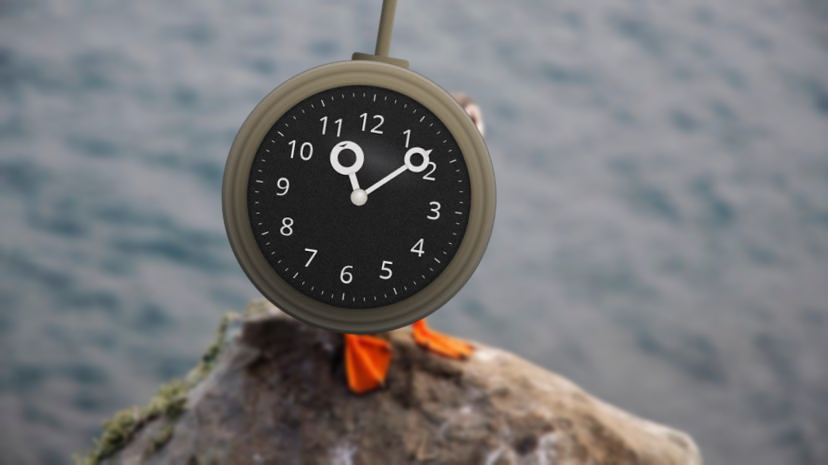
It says 11 h 08 min
